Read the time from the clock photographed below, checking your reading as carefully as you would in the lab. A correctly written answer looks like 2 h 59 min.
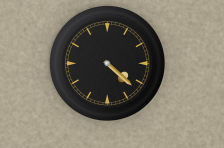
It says 4 h 22 min
